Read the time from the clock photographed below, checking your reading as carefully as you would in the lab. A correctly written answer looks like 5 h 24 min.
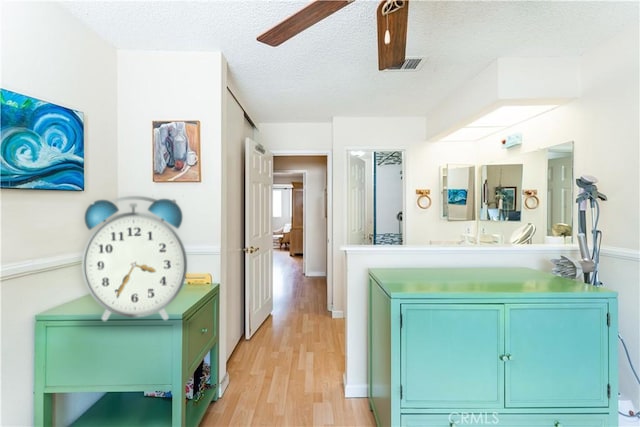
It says 3 h 35 min
